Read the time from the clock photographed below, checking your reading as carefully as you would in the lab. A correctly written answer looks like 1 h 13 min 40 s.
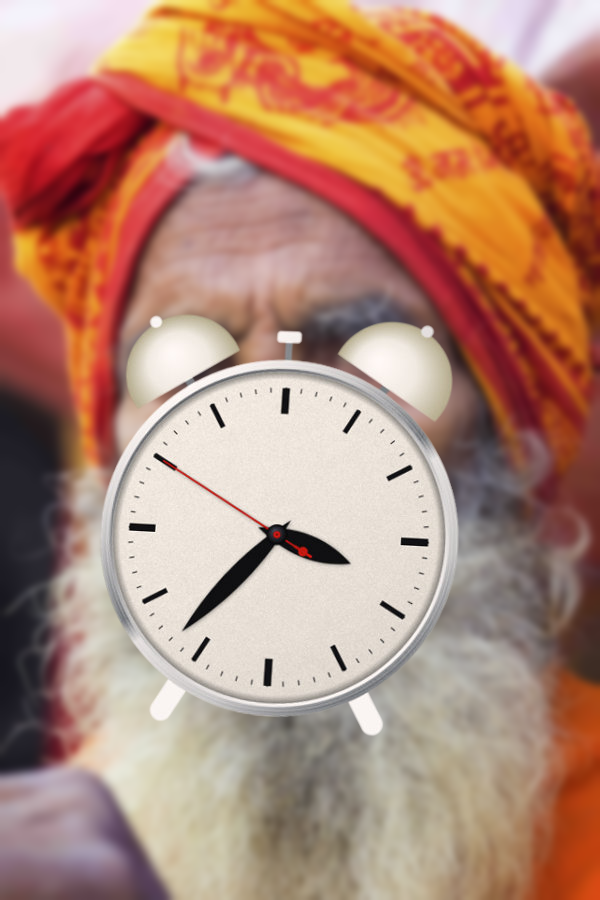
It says 3 h 36 min 50 s
